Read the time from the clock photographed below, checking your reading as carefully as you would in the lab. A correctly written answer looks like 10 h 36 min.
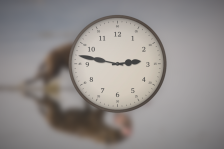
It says 2 h 47 min
